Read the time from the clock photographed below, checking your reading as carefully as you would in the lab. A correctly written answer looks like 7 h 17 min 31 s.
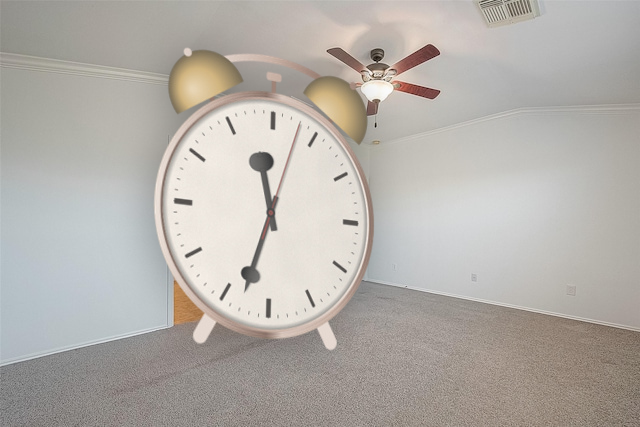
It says 11 h 33 min 03 s
